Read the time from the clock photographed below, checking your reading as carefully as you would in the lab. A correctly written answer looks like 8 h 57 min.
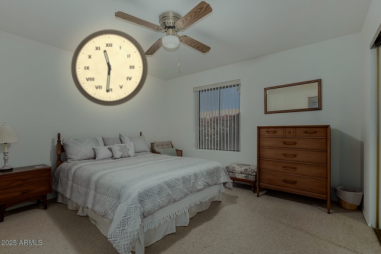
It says 11 h 31 min
